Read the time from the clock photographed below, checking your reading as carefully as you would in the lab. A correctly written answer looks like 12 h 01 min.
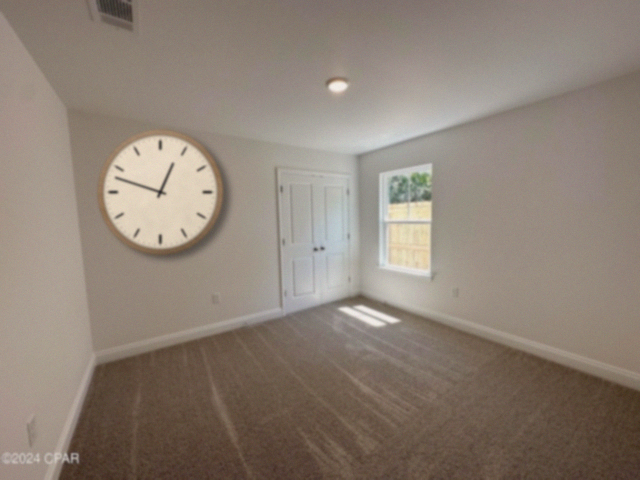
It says 12 h 48 min
